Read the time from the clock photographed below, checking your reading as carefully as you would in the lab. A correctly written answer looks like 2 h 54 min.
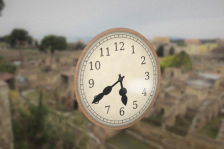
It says 5 h 40 min
